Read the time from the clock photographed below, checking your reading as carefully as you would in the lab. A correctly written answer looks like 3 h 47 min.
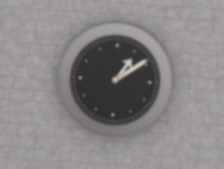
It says 1 h 09 min
